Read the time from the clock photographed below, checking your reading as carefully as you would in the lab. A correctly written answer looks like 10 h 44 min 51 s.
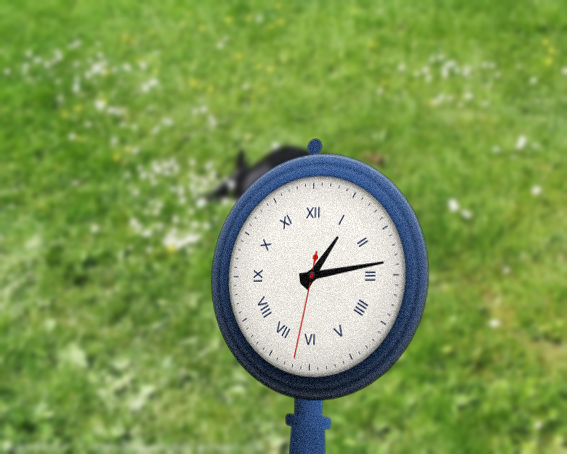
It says 1 h 13 min 32 s
